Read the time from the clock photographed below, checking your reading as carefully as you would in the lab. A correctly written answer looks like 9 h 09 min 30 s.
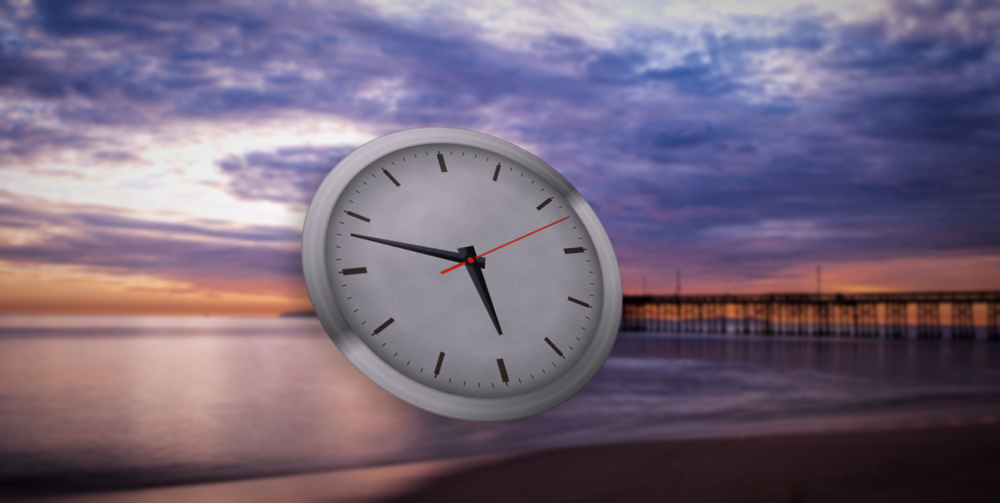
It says 5 h 48 min 12 s
